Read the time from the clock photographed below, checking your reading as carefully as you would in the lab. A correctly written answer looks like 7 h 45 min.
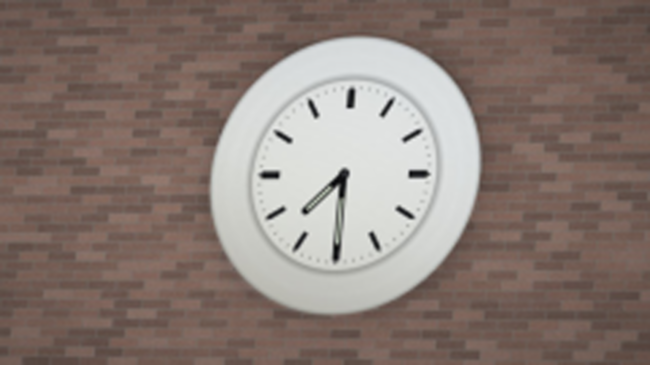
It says 7 h 30 min
